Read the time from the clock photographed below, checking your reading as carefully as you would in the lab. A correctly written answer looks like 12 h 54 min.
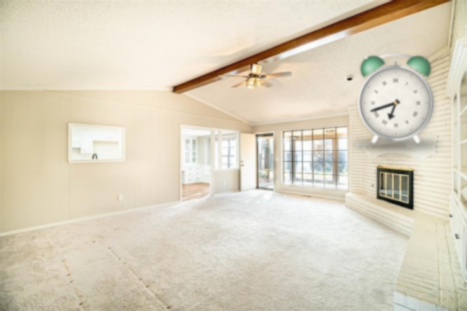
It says 6 h 42 min
